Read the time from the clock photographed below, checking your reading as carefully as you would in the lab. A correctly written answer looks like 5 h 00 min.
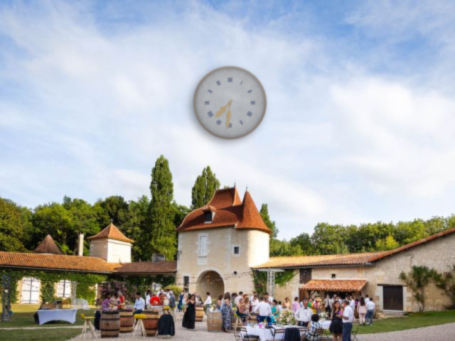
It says 7 h 31 min
